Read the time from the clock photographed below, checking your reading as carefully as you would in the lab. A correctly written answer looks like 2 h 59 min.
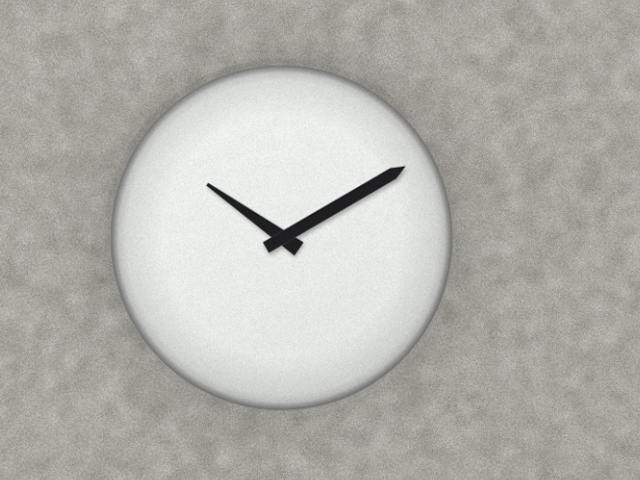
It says 10 h 10 min
